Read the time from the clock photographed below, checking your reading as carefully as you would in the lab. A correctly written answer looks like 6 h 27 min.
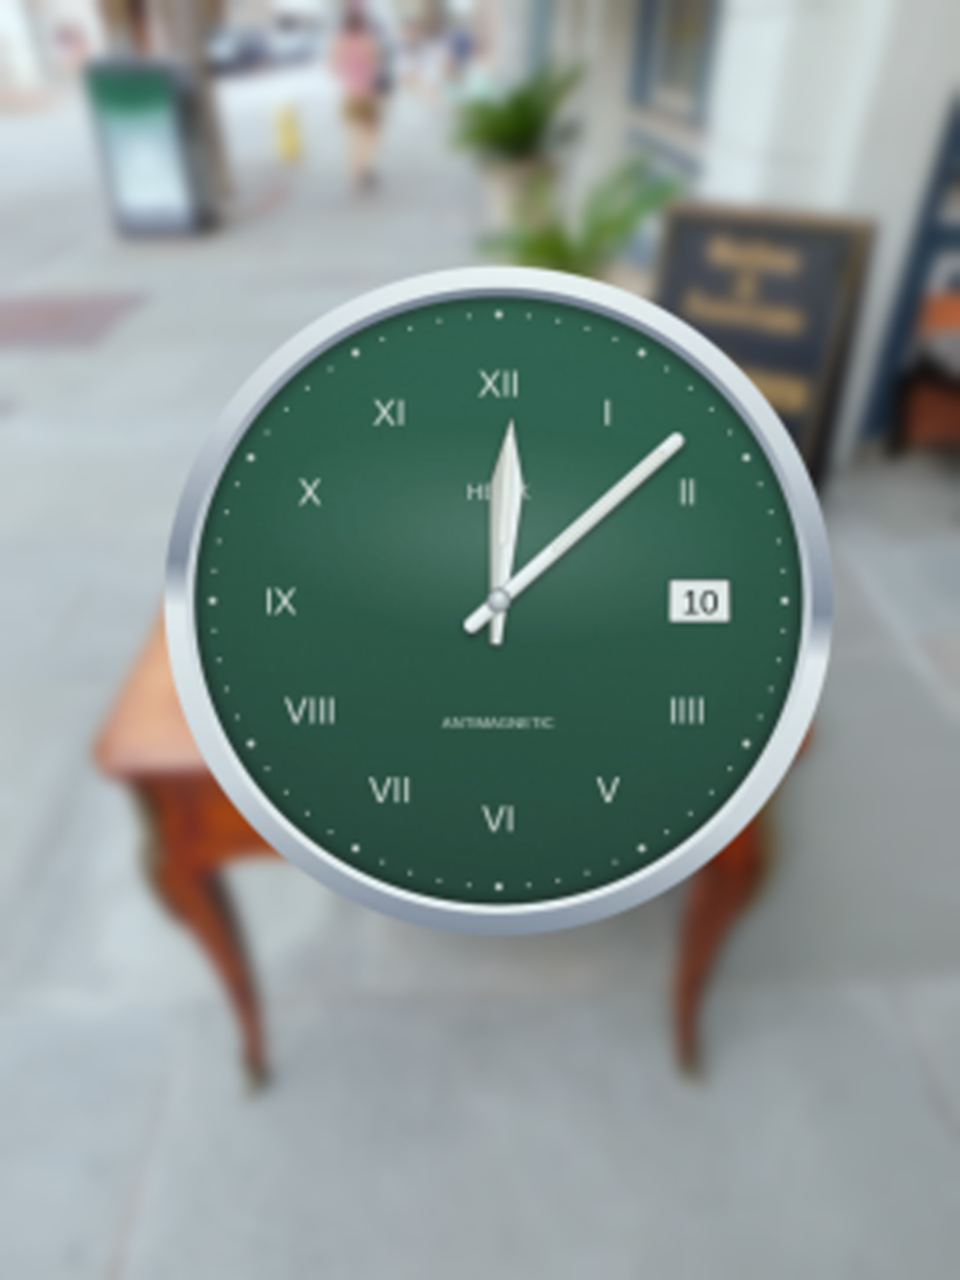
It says 12 h 08 min
